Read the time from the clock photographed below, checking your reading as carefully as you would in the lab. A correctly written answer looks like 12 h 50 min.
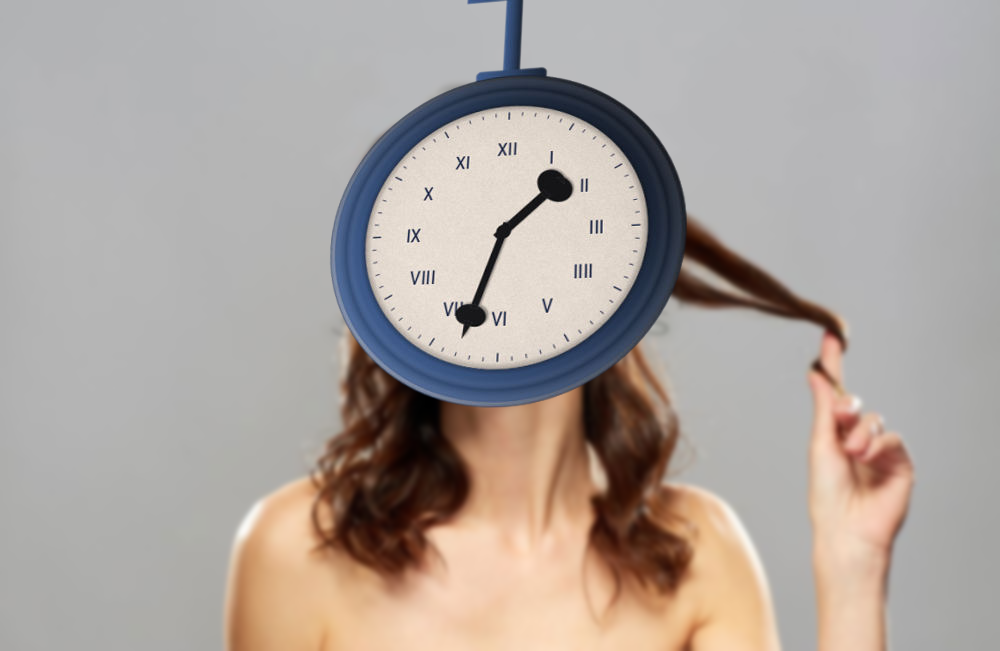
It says 1 h 33 min
